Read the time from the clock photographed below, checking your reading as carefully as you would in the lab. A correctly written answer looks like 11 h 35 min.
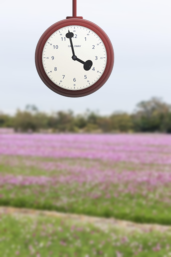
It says 3 h 58 min
